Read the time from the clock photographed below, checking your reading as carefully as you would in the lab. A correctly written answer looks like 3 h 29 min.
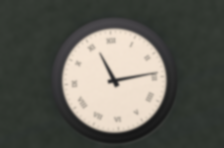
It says 11 h 14 min
